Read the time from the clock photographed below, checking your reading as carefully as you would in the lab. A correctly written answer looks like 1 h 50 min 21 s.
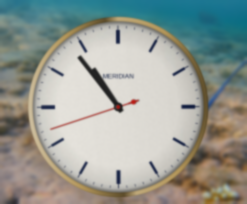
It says 10 h 53 min 42 s
